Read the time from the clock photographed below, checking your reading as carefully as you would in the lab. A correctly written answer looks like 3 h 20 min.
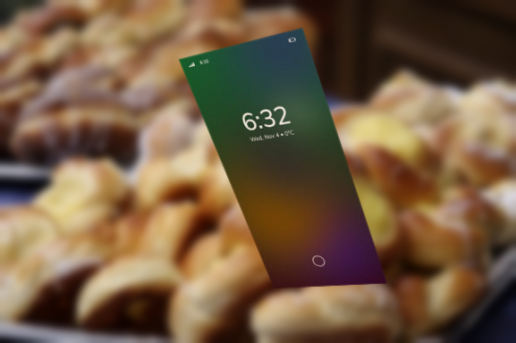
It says 6 h 32 min
